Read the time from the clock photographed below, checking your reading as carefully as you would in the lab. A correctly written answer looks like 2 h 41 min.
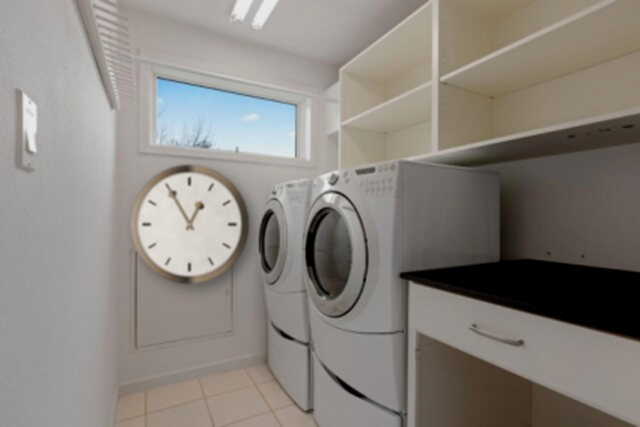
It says 12 h 55 min
